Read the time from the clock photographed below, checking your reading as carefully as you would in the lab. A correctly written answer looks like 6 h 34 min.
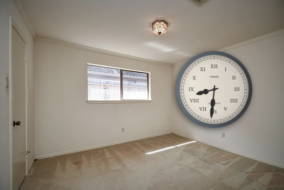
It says 8 h 31 min
